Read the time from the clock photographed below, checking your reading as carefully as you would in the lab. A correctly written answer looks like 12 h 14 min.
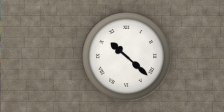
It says 10 h 22 min
